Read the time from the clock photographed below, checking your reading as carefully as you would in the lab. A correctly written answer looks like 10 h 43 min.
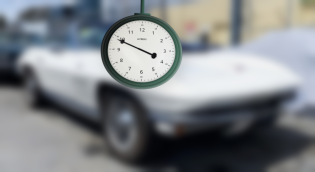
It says 3 h 49 min
